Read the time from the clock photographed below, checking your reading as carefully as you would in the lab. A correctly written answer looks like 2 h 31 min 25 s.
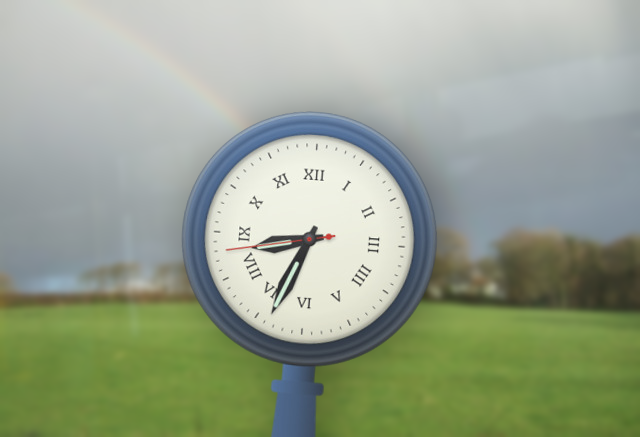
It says 8 h 33 min 43 s
